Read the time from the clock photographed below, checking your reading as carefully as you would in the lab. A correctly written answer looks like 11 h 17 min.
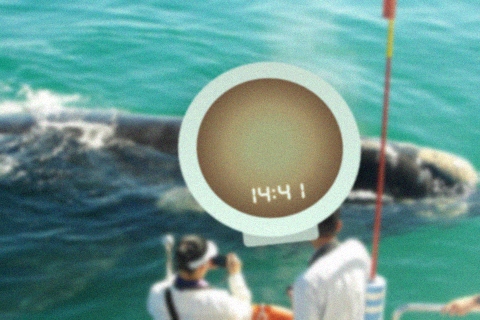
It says 14 h 41 min
